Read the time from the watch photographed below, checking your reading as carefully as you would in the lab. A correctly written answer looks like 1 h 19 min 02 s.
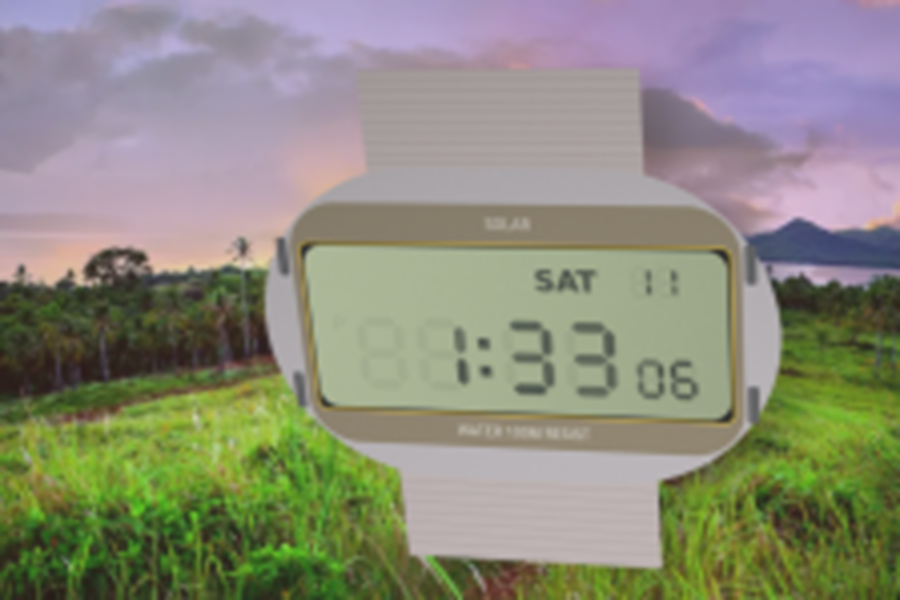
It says 1 h 33 min 06 s
